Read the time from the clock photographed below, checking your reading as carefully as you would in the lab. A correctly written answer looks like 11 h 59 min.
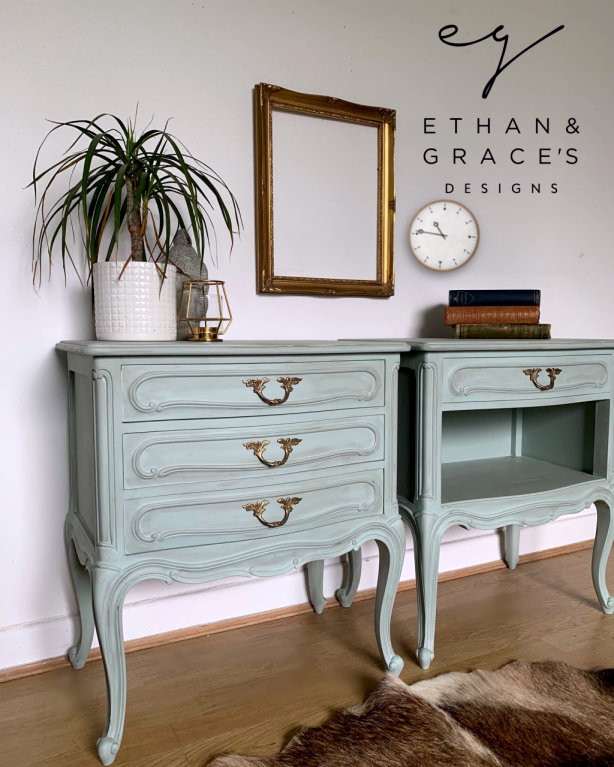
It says 10 h 46 min
